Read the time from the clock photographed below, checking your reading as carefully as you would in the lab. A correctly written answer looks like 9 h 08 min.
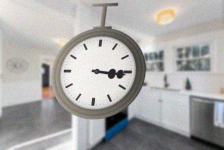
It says 3 h 16 min
